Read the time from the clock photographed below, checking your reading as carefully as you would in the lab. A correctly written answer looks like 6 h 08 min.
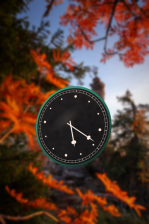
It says 5 h 19 min
